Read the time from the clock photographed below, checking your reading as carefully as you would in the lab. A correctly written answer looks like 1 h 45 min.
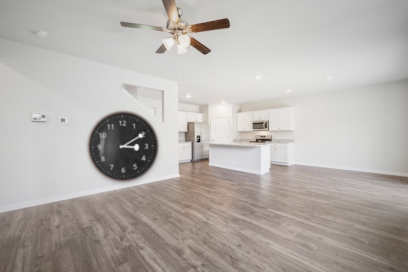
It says 3 h 10 min
